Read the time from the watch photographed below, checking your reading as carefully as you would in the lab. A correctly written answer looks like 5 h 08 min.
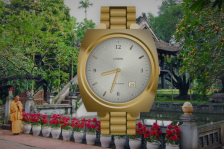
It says 8 h 33 min
